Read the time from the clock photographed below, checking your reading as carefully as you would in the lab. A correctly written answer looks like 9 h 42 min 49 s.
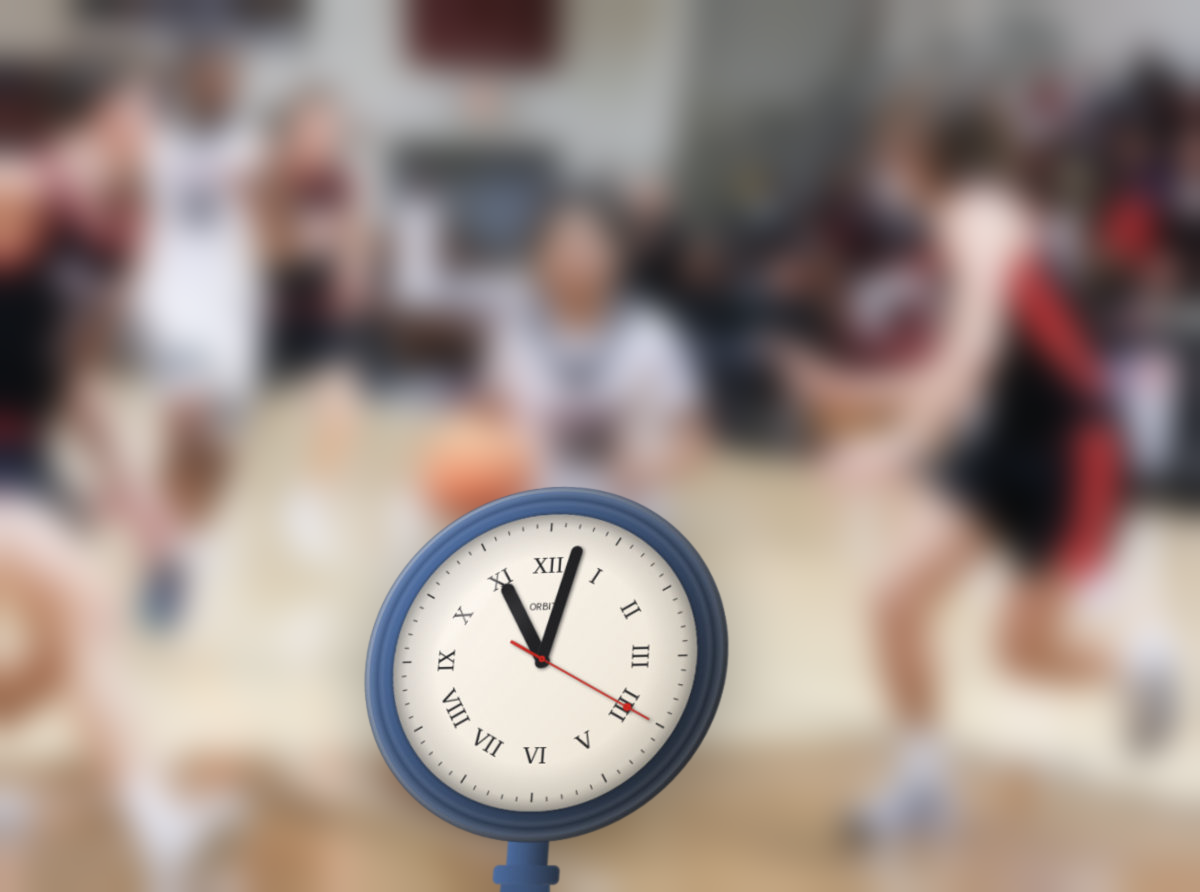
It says 11 h 02 min 20 s
